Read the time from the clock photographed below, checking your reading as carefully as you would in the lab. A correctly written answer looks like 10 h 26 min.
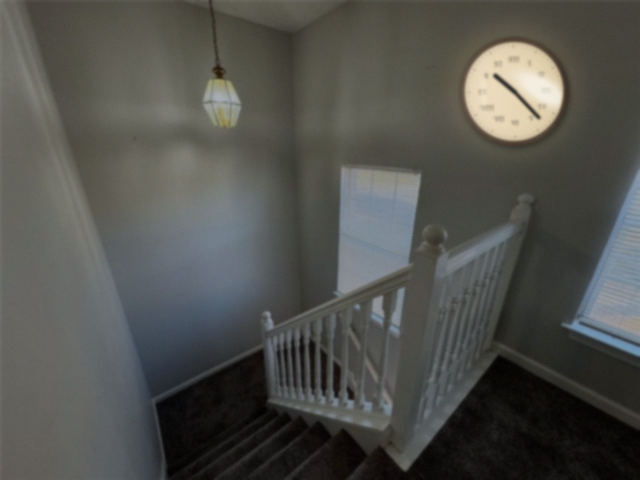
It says 10 h 23 min
